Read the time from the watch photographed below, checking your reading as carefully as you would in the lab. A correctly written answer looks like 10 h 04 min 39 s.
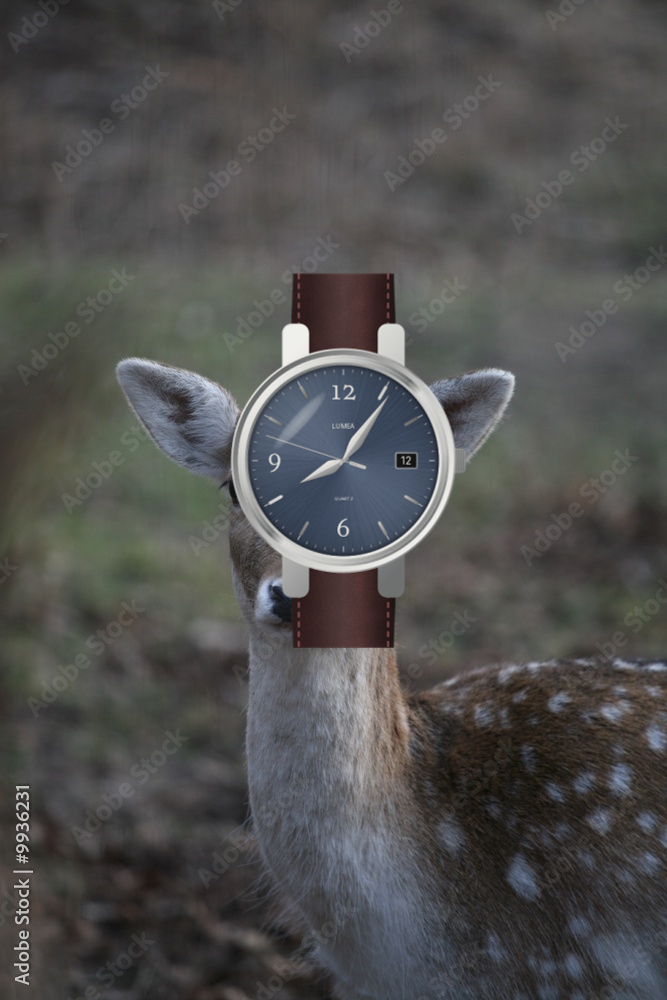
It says 8 h 05 min 48 s
